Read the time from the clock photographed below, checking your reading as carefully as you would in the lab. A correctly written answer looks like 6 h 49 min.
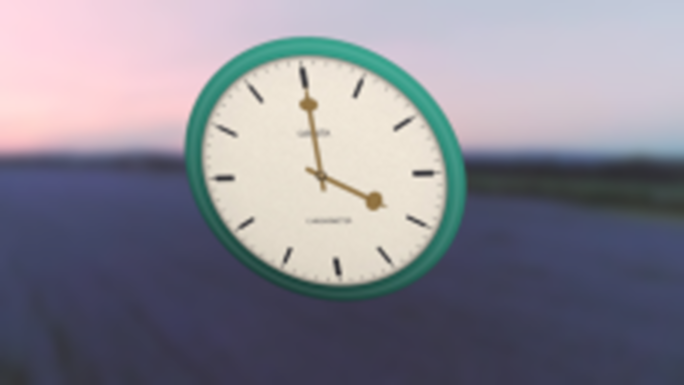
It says 4 h 00 min
